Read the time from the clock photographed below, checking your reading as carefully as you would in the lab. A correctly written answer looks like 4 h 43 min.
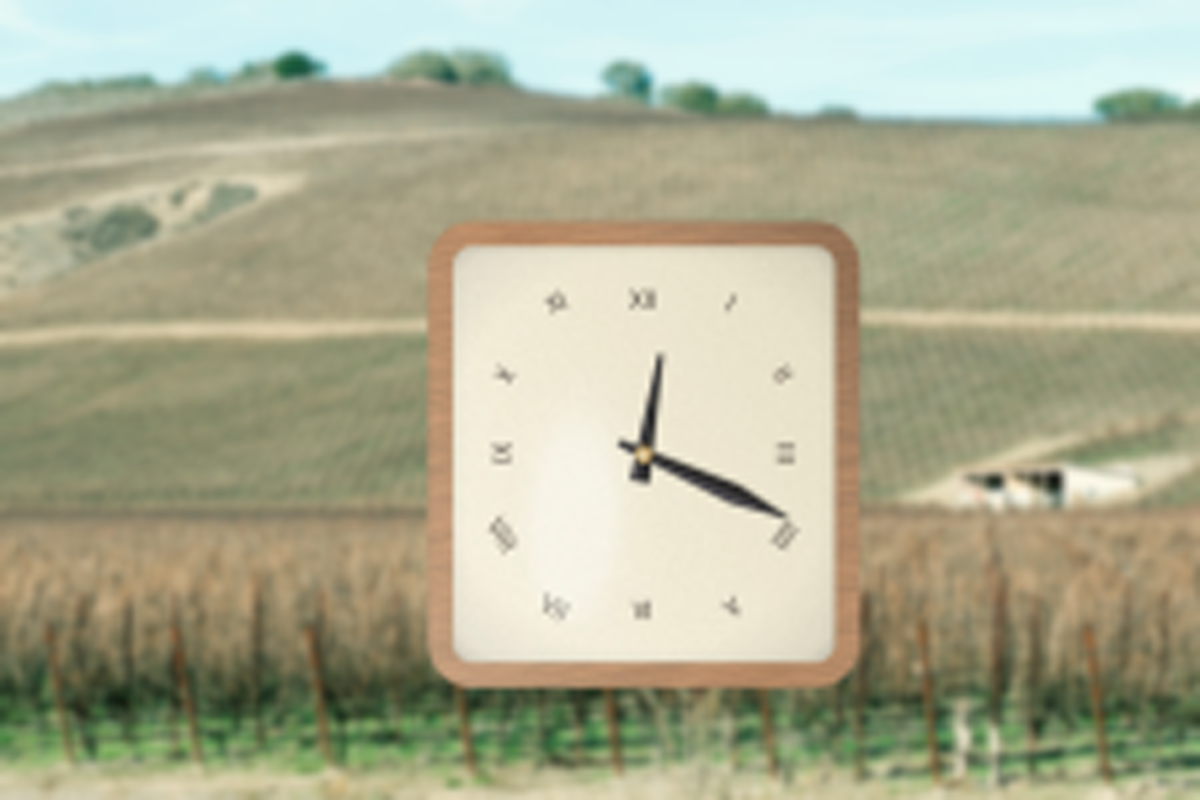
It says 12 h 19 min
